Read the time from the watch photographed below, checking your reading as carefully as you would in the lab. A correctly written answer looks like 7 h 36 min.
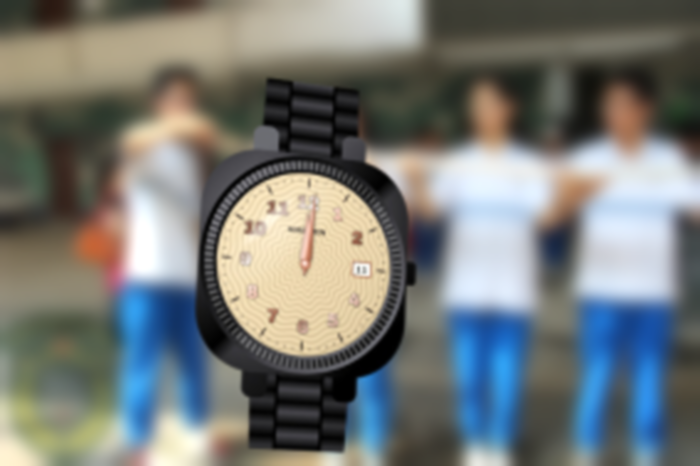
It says 12 h 01 min
